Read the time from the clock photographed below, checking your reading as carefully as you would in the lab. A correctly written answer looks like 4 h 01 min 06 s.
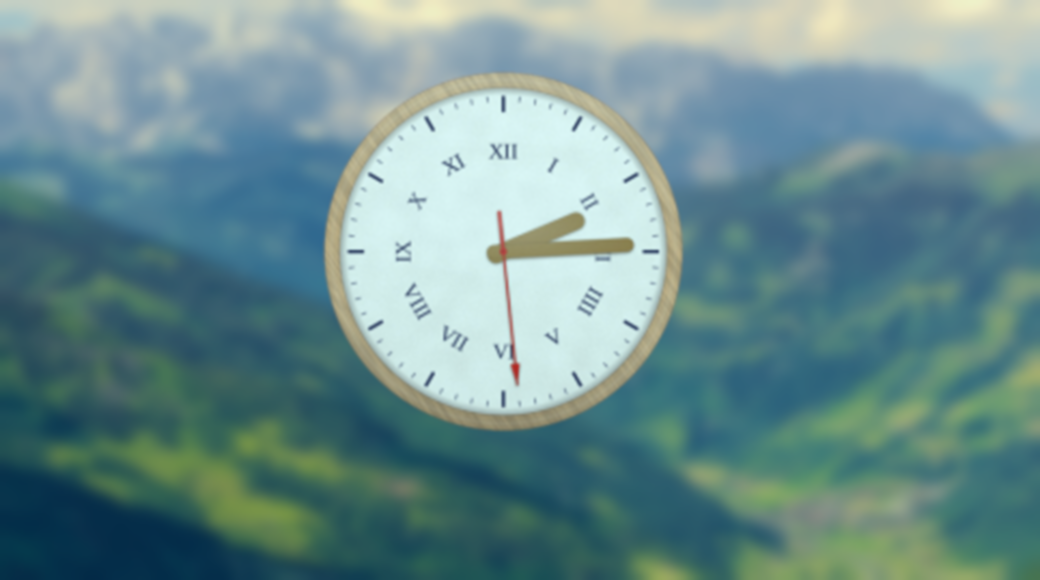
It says 2 h 14 min 29 s
